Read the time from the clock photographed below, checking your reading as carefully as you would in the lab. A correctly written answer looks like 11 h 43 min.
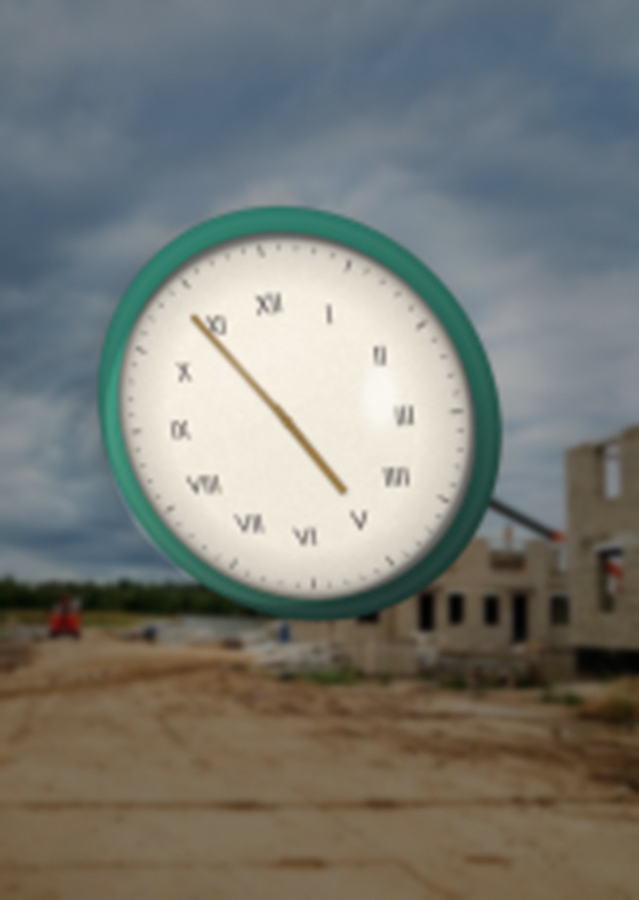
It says 4 h 54 min
